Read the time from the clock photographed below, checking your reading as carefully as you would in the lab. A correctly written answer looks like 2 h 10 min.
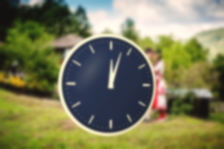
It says 12 h 03 min
